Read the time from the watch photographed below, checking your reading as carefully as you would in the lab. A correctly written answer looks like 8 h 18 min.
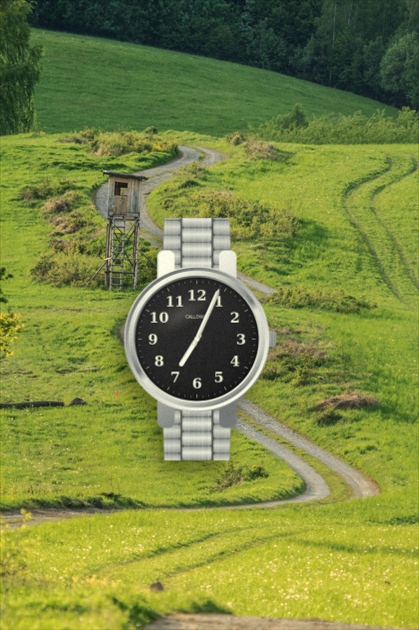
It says 7 h 04 min
